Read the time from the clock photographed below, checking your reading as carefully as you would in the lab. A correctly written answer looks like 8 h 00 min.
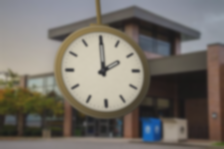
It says 2 h 00 min
